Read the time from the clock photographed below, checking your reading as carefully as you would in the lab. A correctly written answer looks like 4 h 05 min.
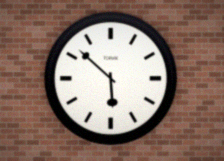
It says 5 h 52 min
